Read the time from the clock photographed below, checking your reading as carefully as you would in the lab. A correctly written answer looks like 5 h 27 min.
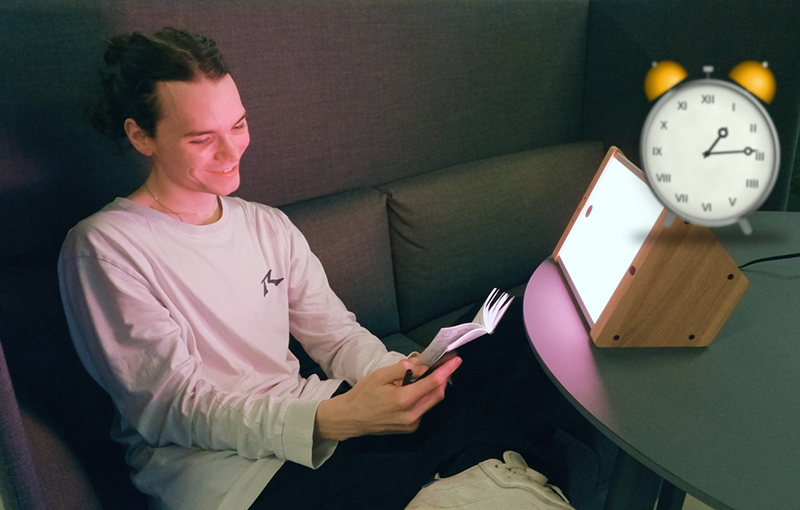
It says 1 h 14 min
